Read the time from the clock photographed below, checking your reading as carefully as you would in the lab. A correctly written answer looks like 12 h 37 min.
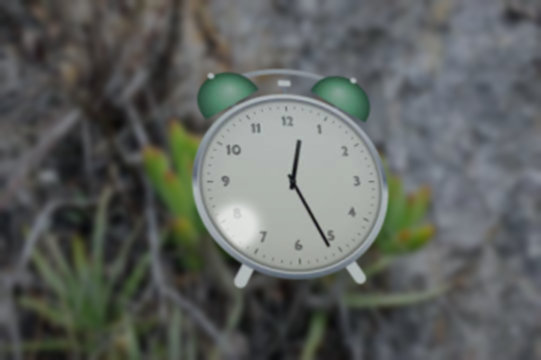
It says 12 h 26 min
